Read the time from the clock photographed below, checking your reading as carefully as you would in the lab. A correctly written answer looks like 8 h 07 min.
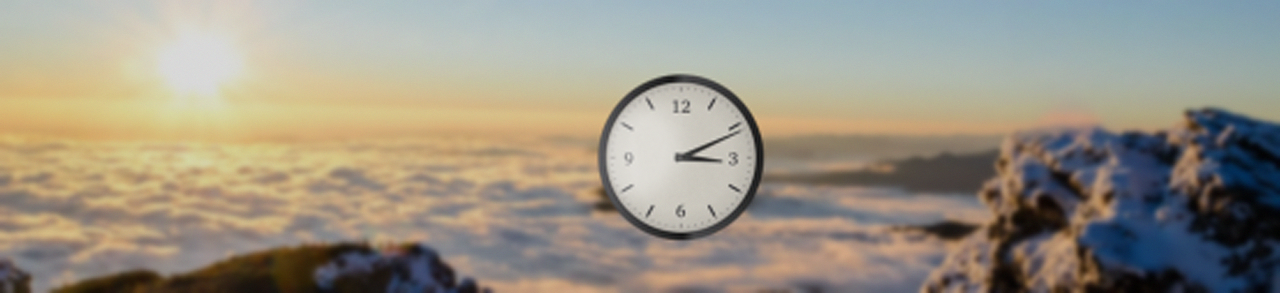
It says 3 h 11 min
